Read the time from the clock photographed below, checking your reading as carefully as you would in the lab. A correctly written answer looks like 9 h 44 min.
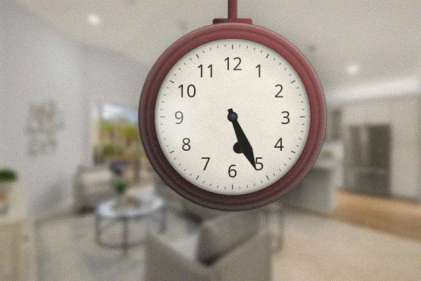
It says 5 h 26 min
